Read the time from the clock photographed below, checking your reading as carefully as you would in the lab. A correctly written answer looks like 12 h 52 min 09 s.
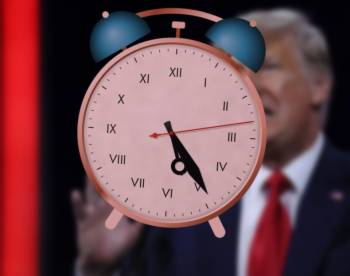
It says 5 h 24 min 13 s
